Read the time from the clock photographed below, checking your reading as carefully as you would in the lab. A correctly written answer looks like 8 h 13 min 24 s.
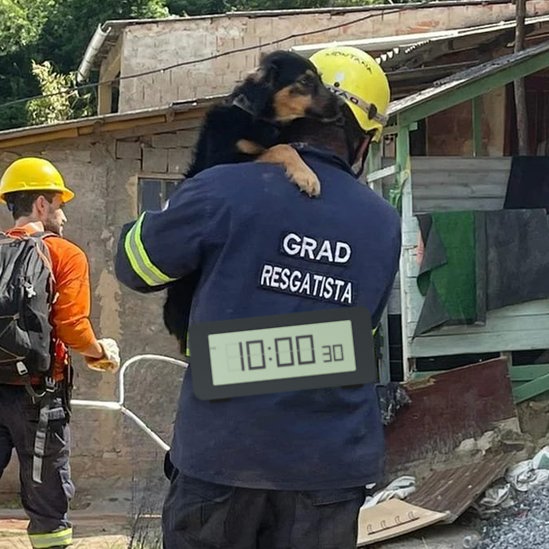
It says 10 h 00 min 30 s
